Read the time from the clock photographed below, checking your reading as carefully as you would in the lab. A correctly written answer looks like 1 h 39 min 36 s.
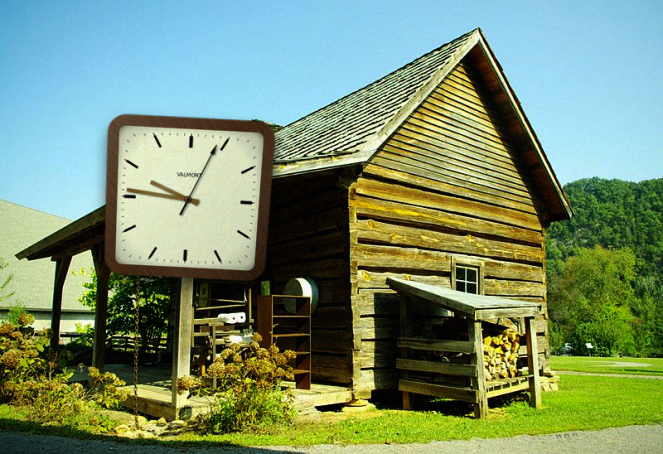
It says 9 h 46 min 04 s
